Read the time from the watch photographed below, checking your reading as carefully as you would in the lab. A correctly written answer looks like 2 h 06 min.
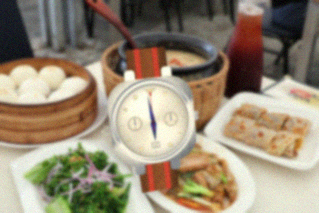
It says 5 h 59 min
